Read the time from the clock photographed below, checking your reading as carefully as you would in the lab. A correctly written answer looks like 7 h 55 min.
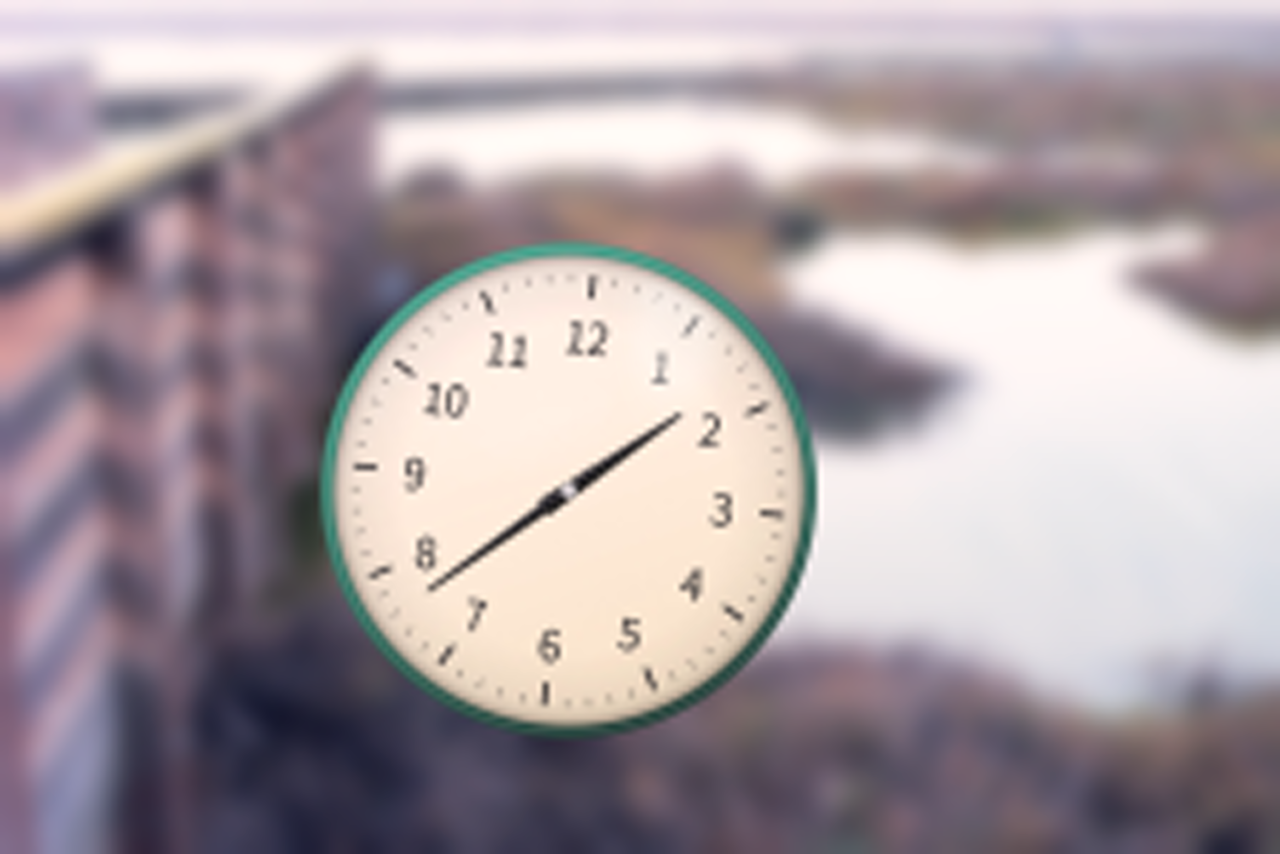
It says 1 h 38 min
